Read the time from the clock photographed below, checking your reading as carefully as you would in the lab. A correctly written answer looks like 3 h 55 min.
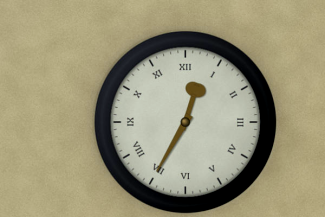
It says 12 h 35 min
